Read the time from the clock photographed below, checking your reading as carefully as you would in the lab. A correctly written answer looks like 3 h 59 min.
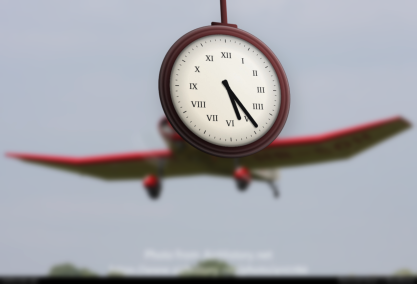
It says 5 h 24 min
